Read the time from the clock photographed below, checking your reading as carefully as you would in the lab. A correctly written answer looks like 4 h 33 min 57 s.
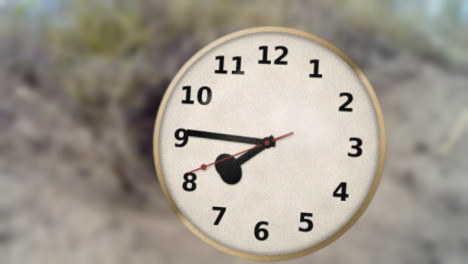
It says 7 h 45 min 41 s
